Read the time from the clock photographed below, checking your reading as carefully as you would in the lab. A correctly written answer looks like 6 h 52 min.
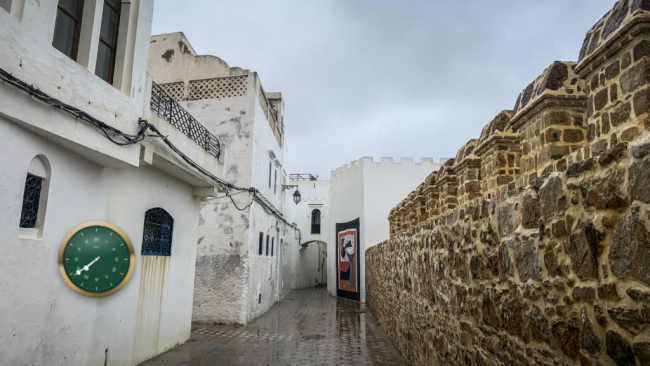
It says 7 h 39 min
